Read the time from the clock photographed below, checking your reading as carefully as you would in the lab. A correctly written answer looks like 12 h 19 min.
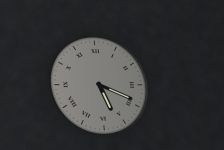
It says 5 h 19 min
